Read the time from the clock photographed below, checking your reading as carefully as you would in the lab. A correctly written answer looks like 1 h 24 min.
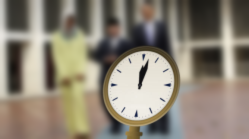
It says 12 h 02 min
